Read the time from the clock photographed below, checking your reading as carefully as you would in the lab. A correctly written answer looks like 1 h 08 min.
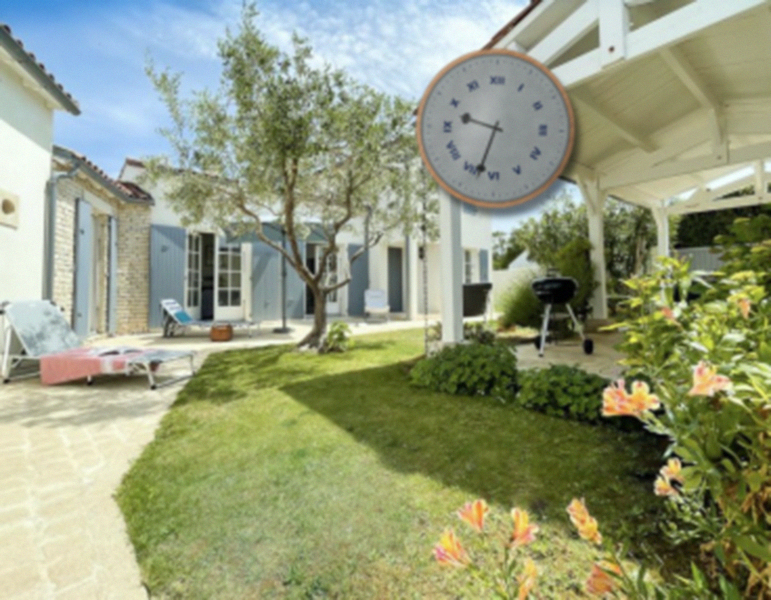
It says 9 h 33 min
